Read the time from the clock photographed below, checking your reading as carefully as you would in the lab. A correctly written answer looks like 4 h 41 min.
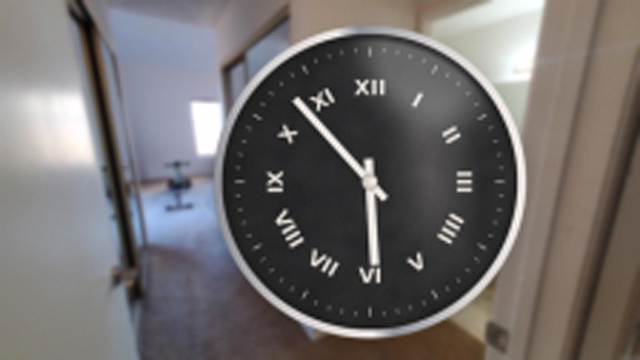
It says 5 h 53 min
